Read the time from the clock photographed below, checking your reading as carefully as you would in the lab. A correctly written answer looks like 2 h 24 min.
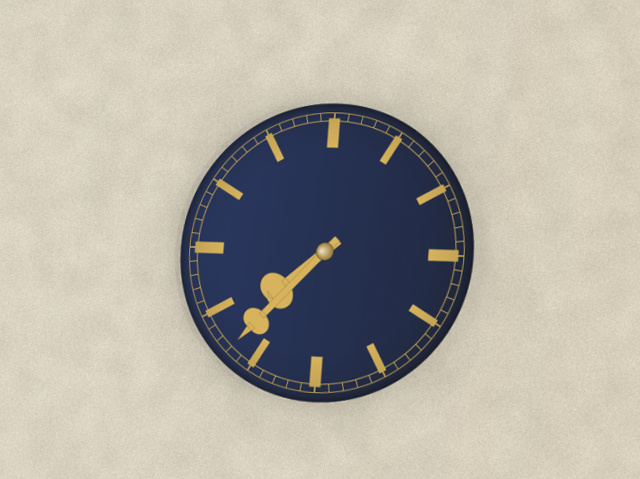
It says 7 h 37 min
